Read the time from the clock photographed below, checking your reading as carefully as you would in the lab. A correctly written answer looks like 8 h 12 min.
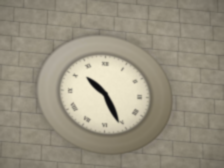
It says 10 h 26 min
